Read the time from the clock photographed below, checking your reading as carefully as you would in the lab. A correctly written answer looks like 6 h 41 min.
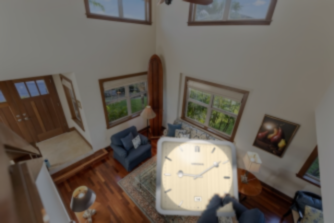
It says 9 h 09 min
